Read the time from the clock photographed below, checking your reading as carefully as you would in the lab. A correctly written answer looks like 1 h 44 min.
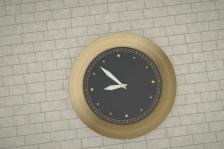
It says 8 h 53 min
